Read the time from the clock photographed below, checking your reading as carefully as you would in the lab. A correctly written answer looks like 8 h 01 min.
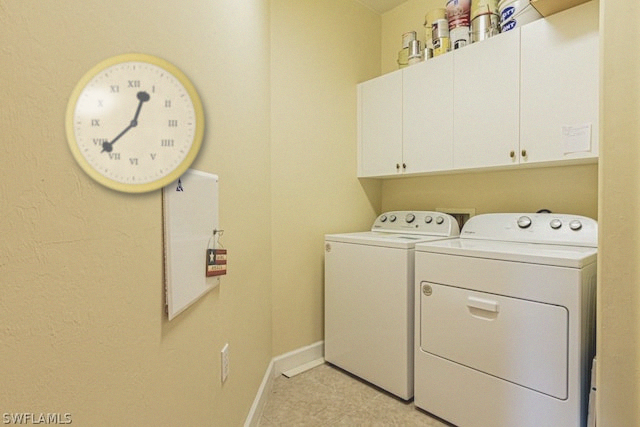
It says 12 h 38 min
